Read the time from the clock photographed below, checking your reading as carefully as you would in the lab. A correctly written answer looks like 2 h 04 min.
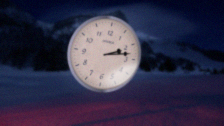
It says 2 h 13 min
